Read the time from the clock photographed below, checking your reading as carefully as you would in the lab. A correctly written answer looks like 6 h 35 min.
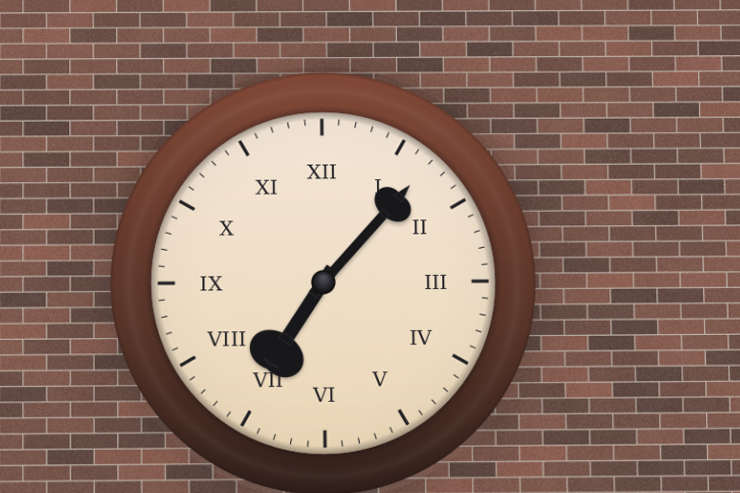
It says 7 h 07 min
